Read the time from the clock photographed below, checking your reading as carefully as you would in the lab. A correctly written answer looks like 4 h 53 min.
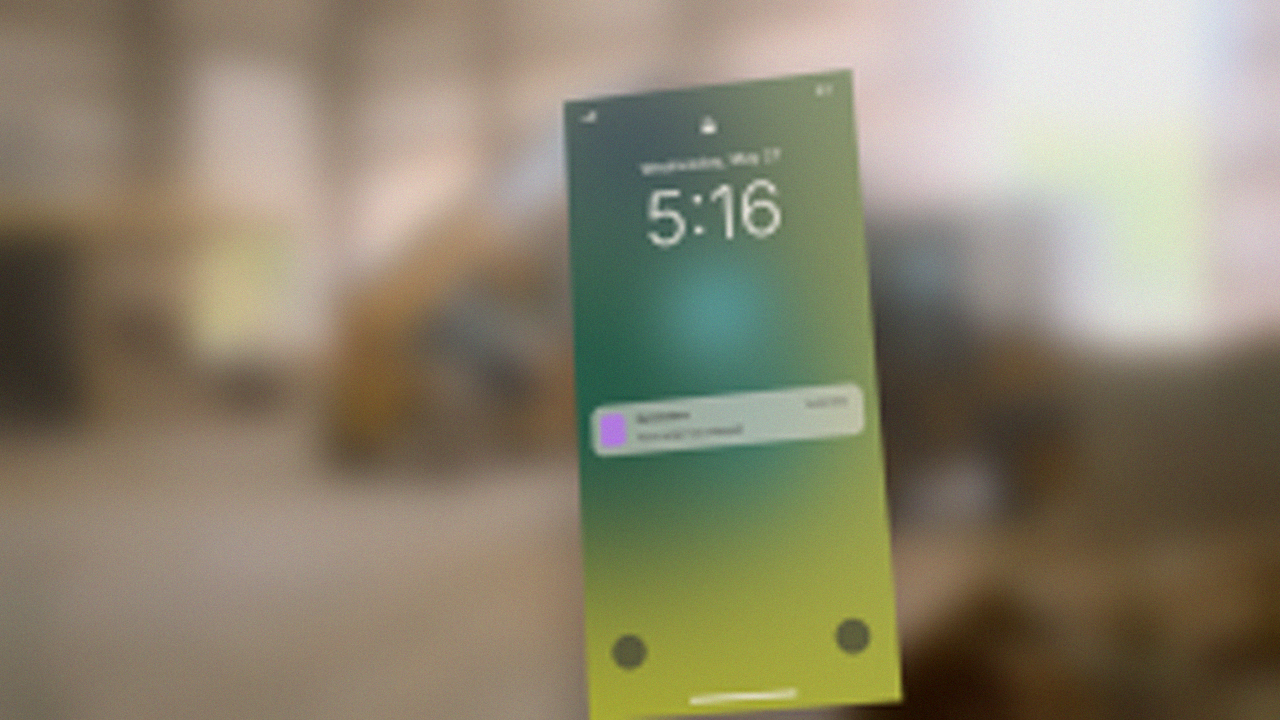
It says 5 h 16 min
